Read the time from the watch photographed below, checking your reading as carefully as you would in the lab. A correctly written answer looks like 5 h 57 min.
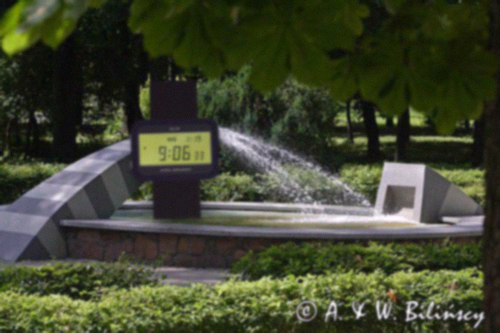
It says 9 h 06 min
